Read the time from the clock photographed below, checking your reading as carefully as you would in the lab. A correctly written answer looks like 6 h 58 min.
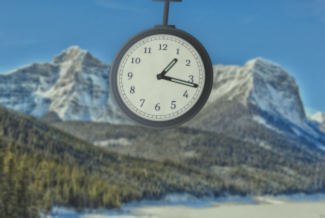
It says 1 h 17 min
